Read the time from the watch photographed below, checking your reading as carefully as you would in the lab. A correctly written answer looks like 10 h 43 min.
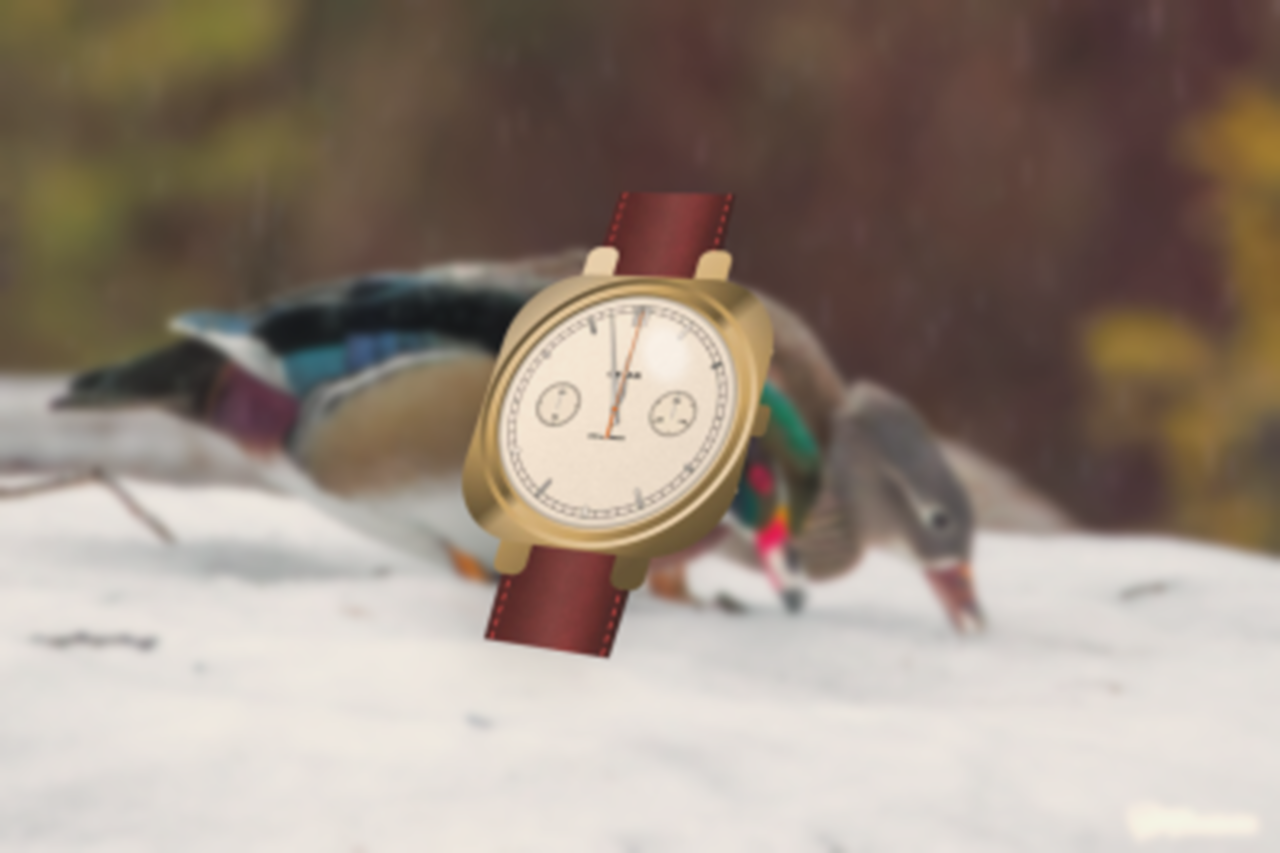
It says 11 h 57 min
